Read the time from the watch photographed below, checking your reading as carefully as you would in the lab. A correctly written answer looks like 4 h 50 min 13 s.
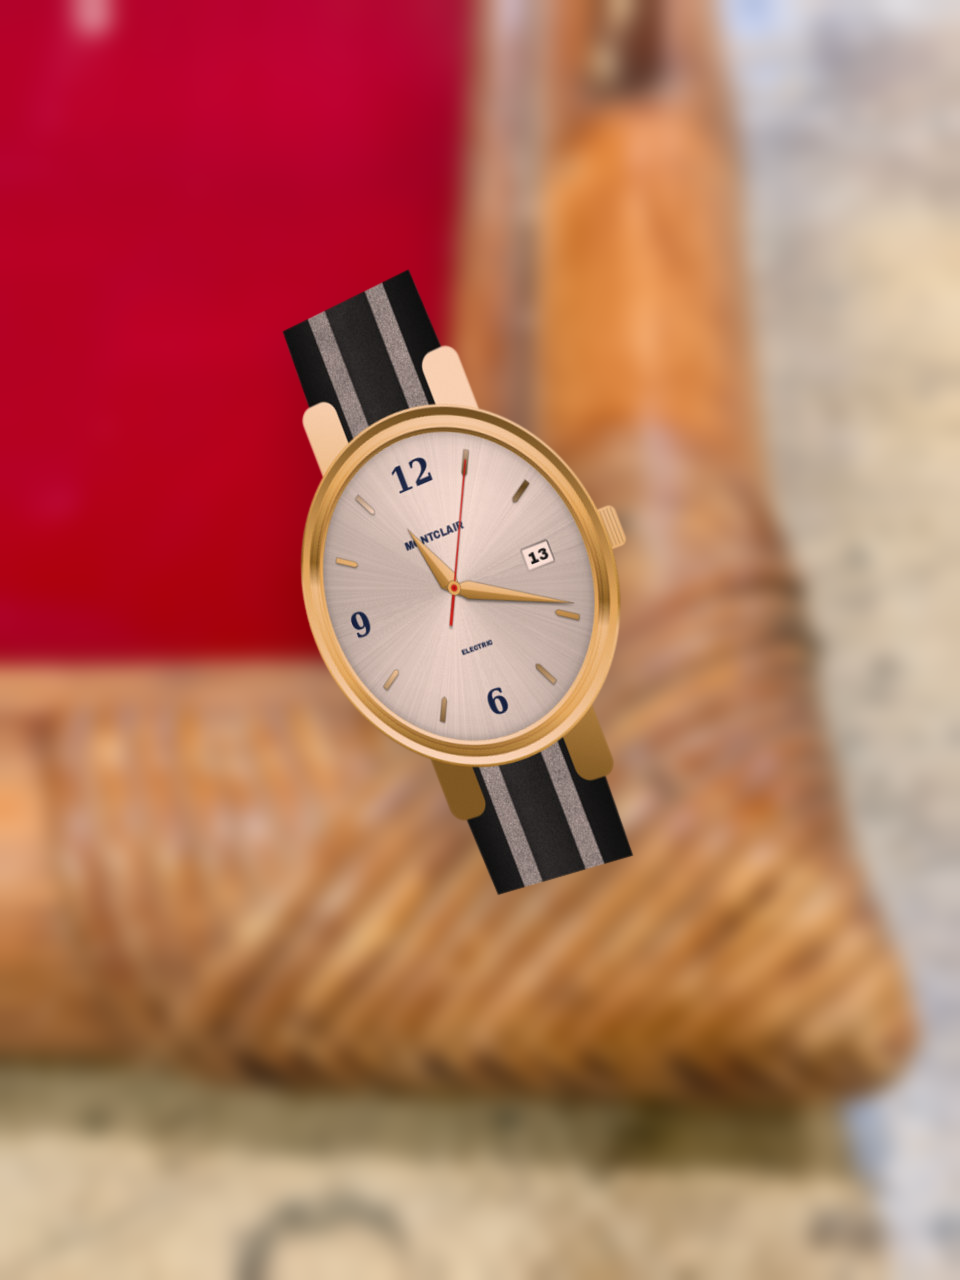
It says 11 h 19 min 05 s
